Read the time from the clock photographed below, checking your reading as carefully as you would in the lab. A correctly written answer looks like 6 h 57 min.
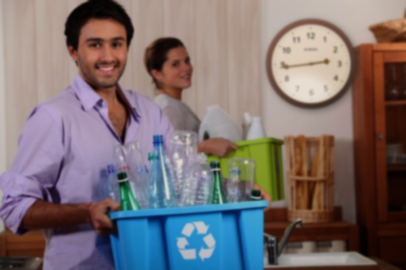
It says 2 h 44 min
